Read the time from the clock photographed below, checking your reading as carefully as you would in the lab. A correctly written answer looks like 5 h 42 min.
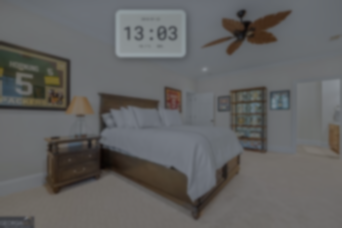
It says 13 h 03 min
